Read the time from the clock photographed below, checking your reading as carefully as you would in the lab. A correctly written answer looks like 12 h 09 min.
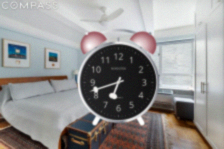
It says 6 h 42 min
